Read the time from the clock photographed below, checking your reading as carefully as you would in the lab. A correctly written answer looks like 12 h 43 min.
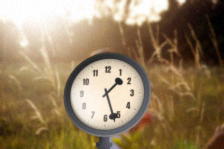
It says 1 h 27 min
